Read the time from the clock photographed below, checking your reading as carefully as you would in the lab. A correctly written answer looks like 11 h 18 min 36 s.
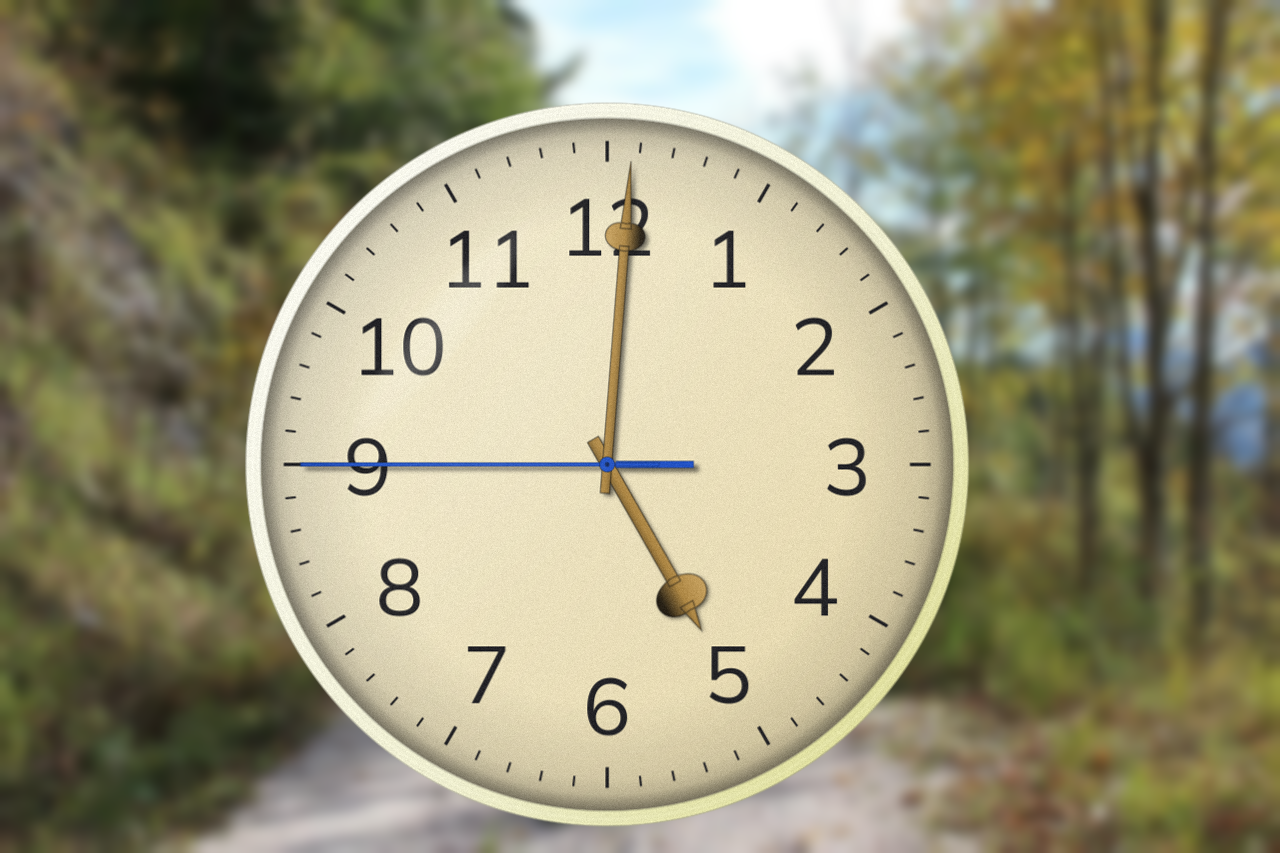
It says 5 h 00 min 45 s
